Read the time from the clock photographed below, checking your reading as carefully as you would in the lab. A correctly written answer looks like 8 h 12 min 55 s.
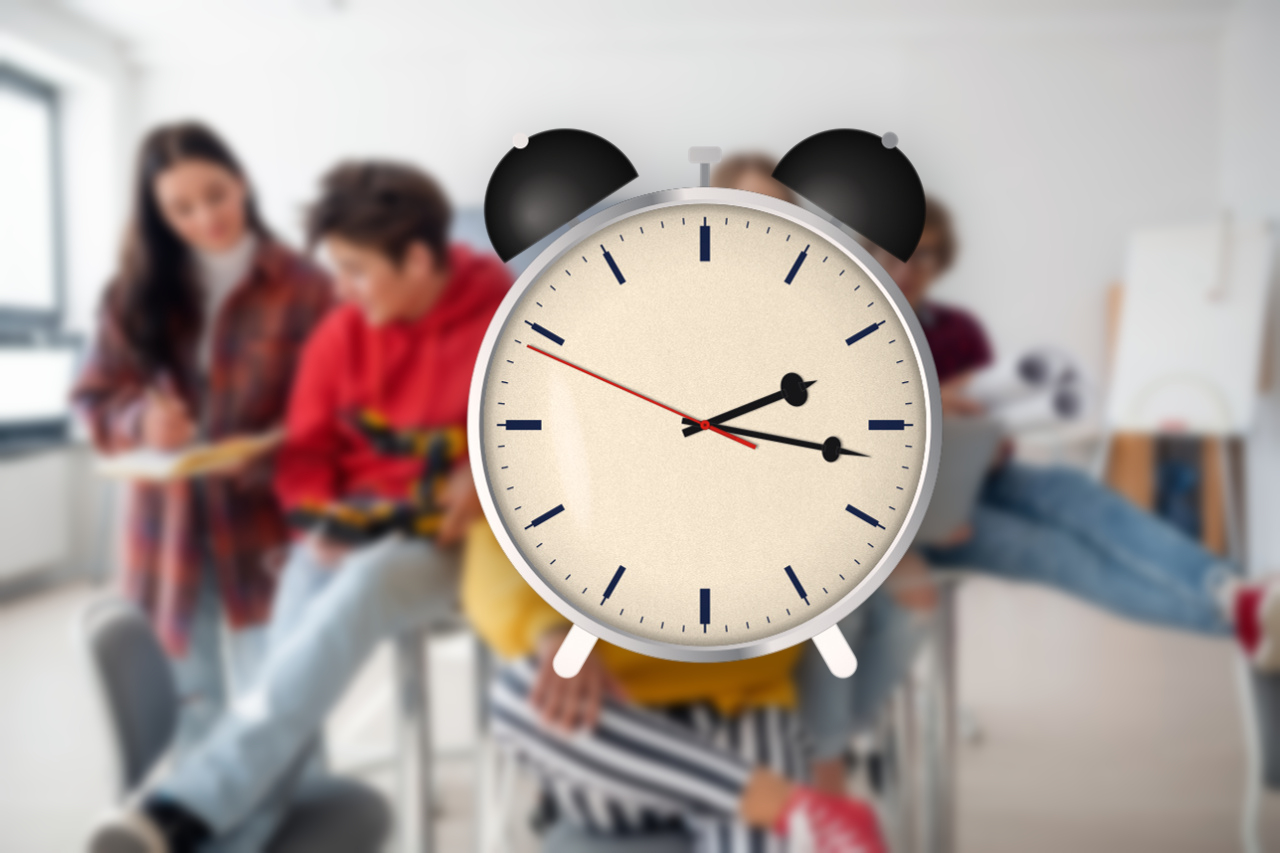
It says 2 h 16 min 49 s
